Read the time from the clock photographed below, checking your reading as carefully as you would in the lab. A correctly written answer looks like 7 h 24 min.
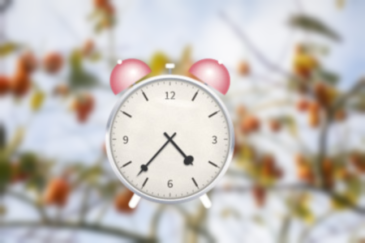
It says 4 h 37 min
